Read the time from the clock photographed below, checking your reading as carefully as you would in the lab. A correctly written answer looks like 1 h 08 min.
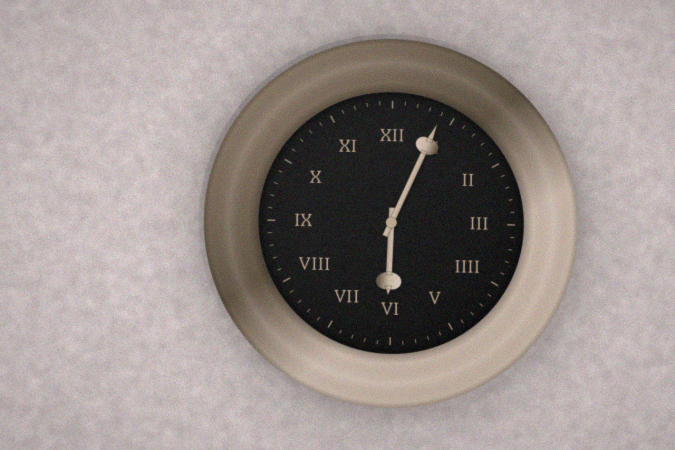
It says 6 h 04 min
